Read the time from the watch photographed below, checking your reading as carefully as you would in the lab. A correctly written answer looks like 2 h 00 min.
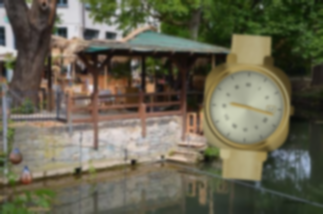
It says 9 h 17 min
